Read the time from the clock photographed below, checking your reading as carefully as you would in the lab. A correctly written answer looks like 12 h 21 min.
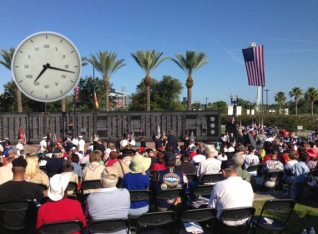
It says 7 h 17 min
